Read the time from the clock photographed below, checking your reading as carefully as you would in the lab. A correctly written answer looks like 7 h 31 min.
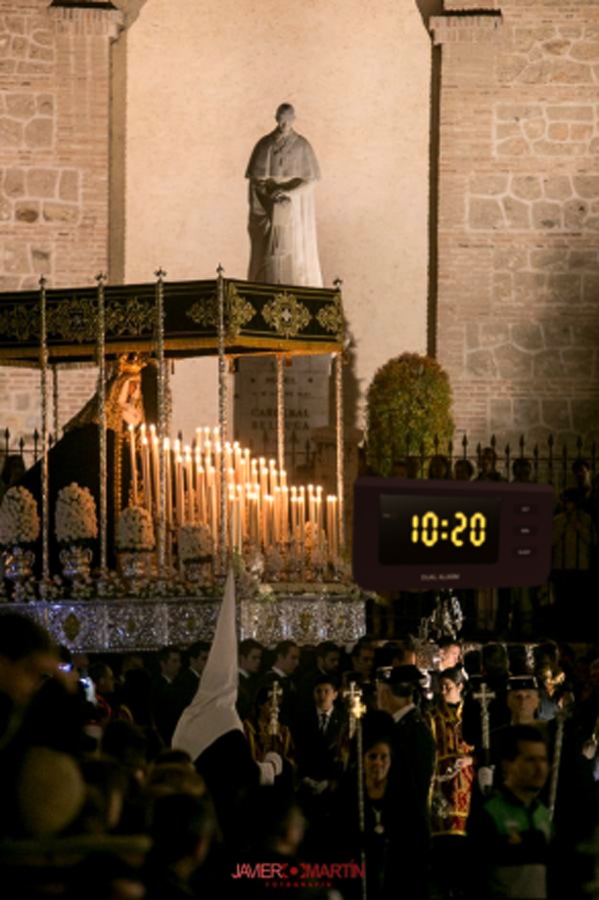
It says 10 h 20 min
